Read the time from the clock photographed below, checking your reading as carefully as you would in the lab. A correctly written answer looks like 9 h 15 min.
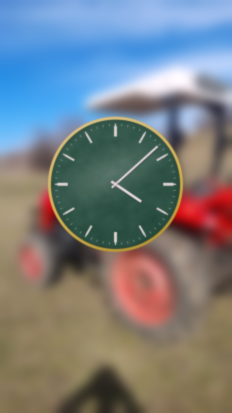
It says 4 h 08 min
